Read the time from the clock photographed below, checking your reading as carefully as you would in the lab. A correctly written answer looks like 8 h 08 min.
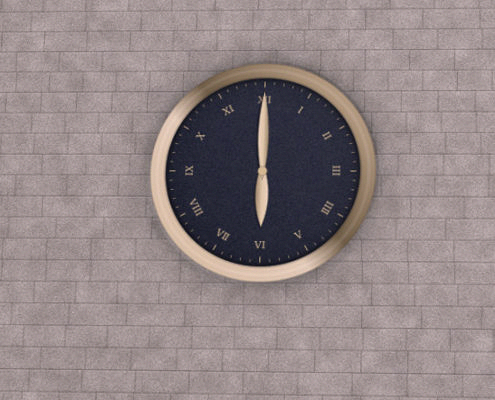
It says 6 h 00 min
